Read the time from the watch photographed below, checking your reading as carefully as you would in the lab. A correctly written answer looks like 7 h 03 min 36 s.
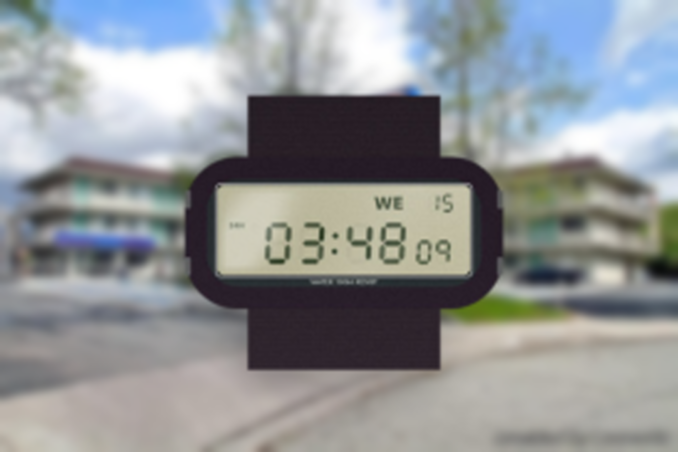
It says 3 h 48 min 09 s
